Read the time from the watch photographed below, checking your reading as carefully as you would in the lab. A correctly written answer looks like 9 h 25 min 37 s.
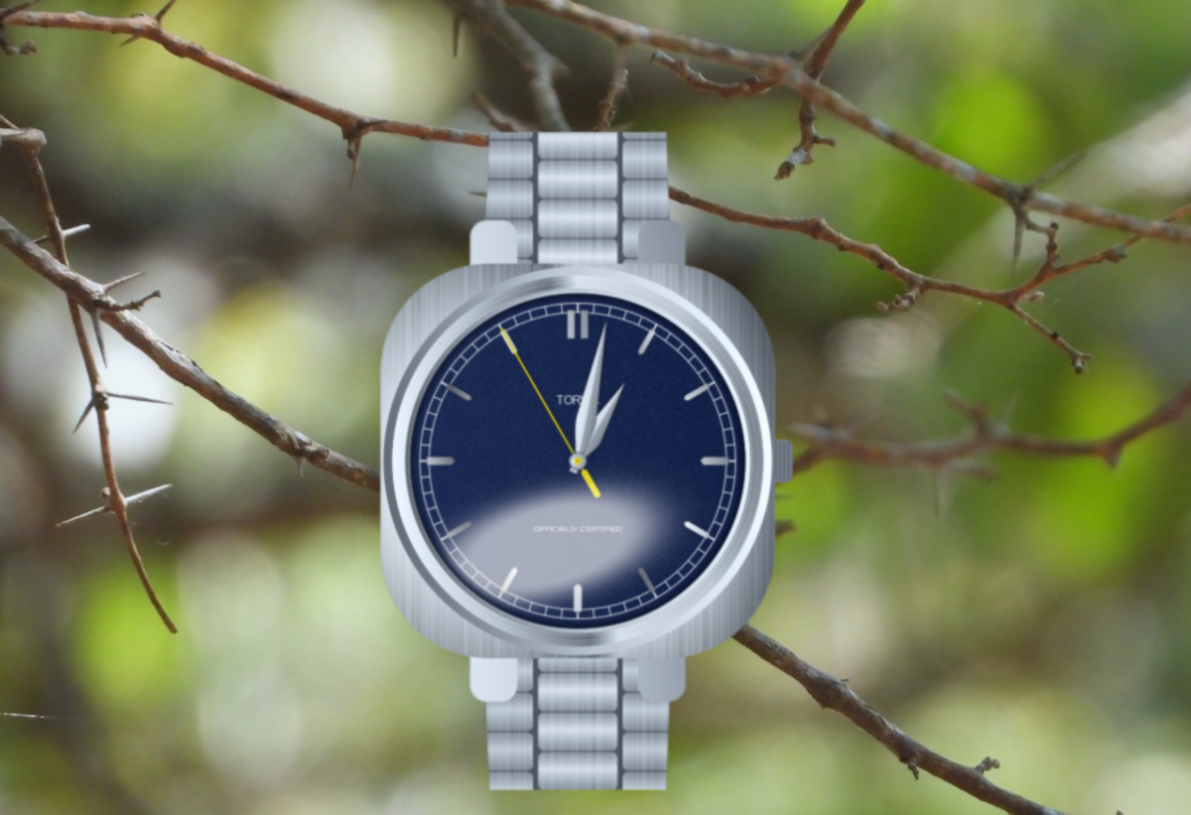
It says 1 h 01 min 55 s
